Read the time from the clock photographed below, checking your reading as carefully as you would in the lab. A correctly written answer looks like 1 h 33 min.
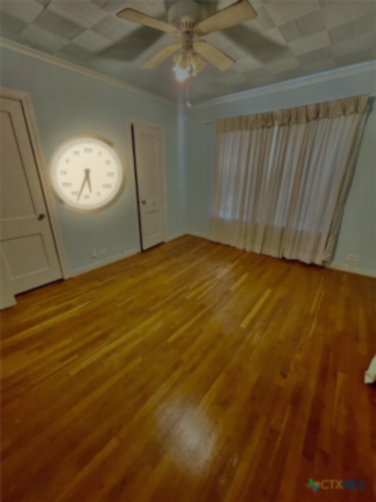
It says 5 h 33 min
